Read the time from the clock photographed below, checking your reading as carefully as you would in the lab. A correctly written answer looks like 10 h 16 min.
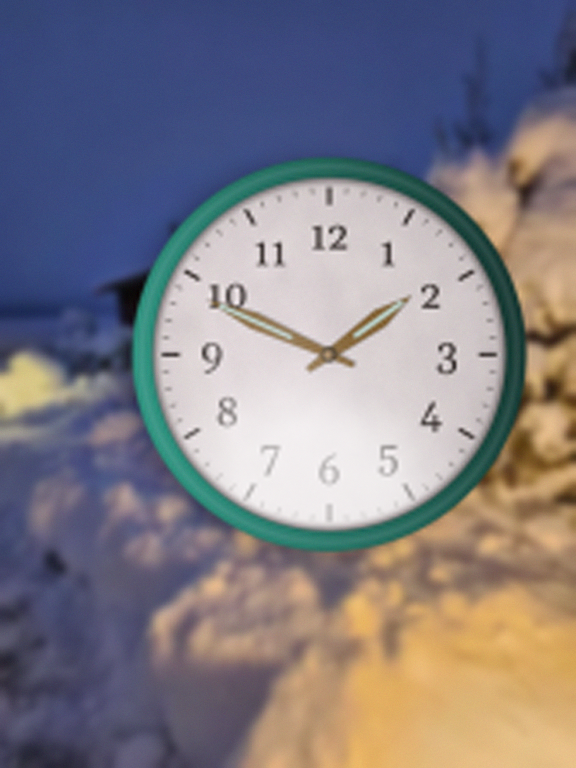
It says 1 h 49 min
